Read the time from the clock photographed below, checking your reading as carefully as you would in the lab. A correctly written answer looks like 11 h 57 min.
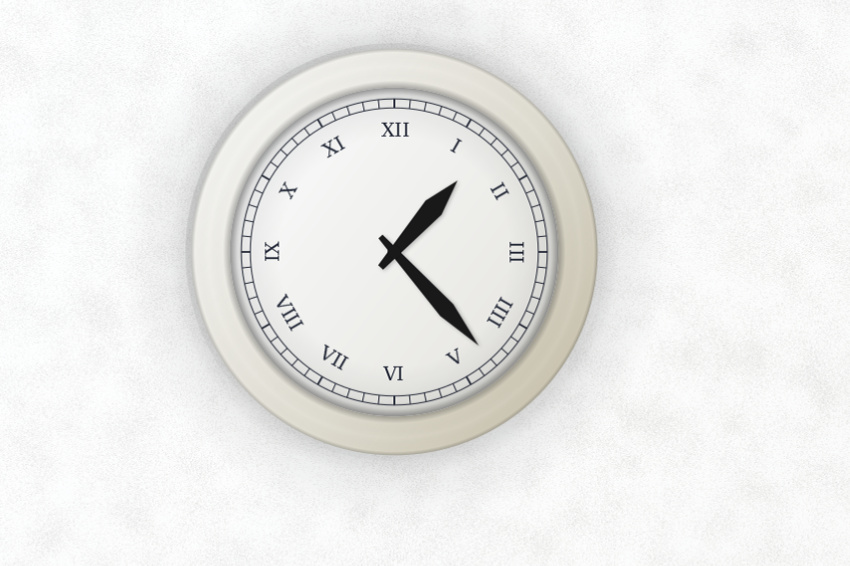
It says 1 h 23 min
